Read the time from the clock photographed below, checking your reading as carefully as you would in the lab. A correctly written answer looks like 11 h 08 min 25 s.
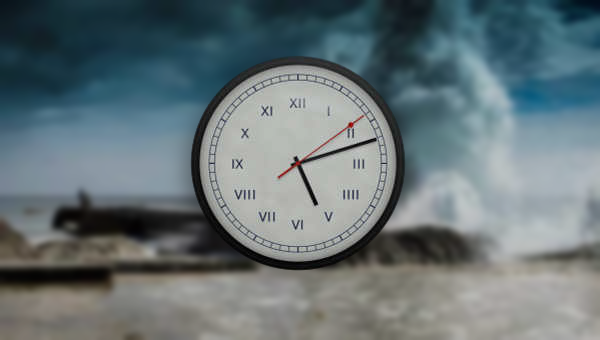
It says 5 h 12 min 09 s
